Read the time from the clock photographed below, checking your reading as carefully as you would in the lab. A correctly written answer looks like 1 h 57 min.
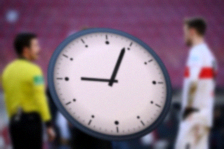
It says 9 h 04 min
